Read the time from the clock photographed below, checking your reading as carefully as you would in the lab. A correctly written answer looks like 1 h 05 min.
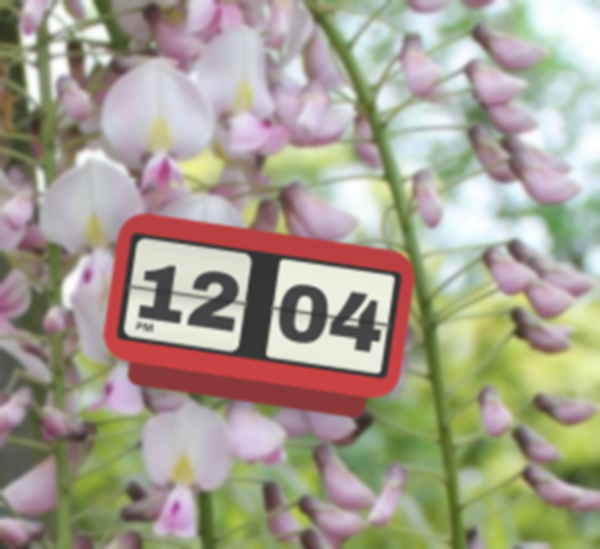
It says 12 h 04 min
